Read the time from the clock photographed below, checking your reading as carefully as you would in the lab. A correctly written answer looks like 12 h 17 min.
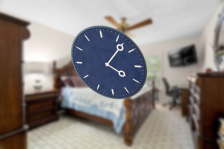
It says 4 h 07 min
